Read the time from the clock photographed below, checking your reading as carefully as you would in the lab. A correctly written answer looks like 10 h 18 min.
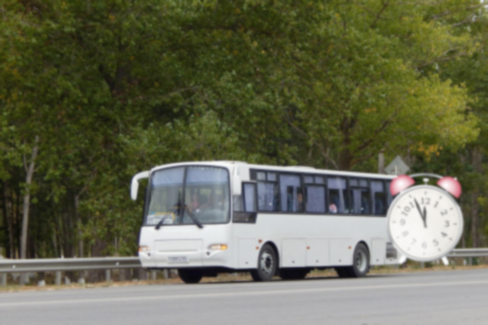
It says 11 h 56 min
